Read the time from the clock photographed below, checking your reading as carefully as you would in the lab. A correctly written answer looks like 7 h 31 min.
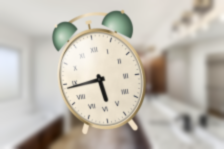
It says 5 h 44 min
